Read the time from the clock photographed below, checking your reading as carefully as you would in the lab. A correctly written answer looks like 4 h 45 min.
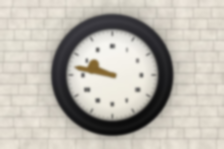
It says 9 h 47 min
